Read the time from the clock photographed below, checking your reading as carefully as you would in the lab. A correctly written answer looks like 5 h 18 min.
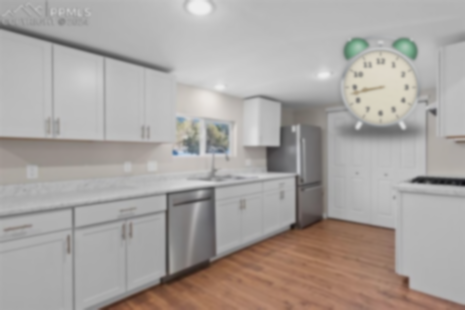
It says 8 h 43 min
